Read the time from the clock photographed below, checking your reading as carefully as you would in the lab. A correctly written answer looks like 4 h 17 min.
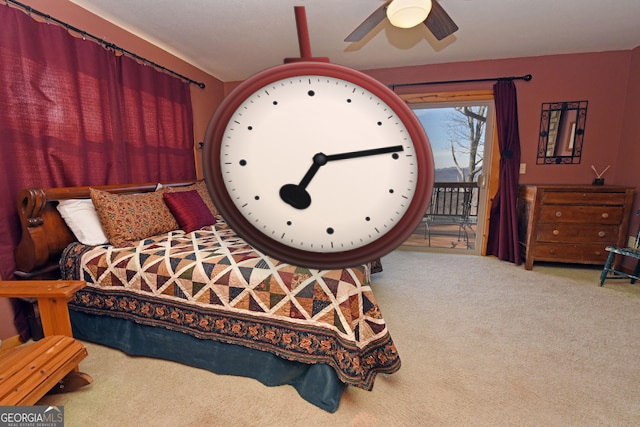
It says 7 h 14 min
